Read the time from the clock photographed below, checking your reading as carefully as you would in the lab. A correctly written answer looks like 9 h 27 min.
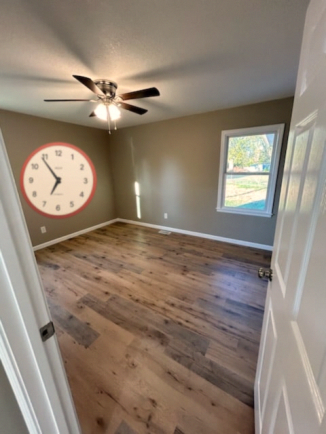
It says 6 h 54 min
